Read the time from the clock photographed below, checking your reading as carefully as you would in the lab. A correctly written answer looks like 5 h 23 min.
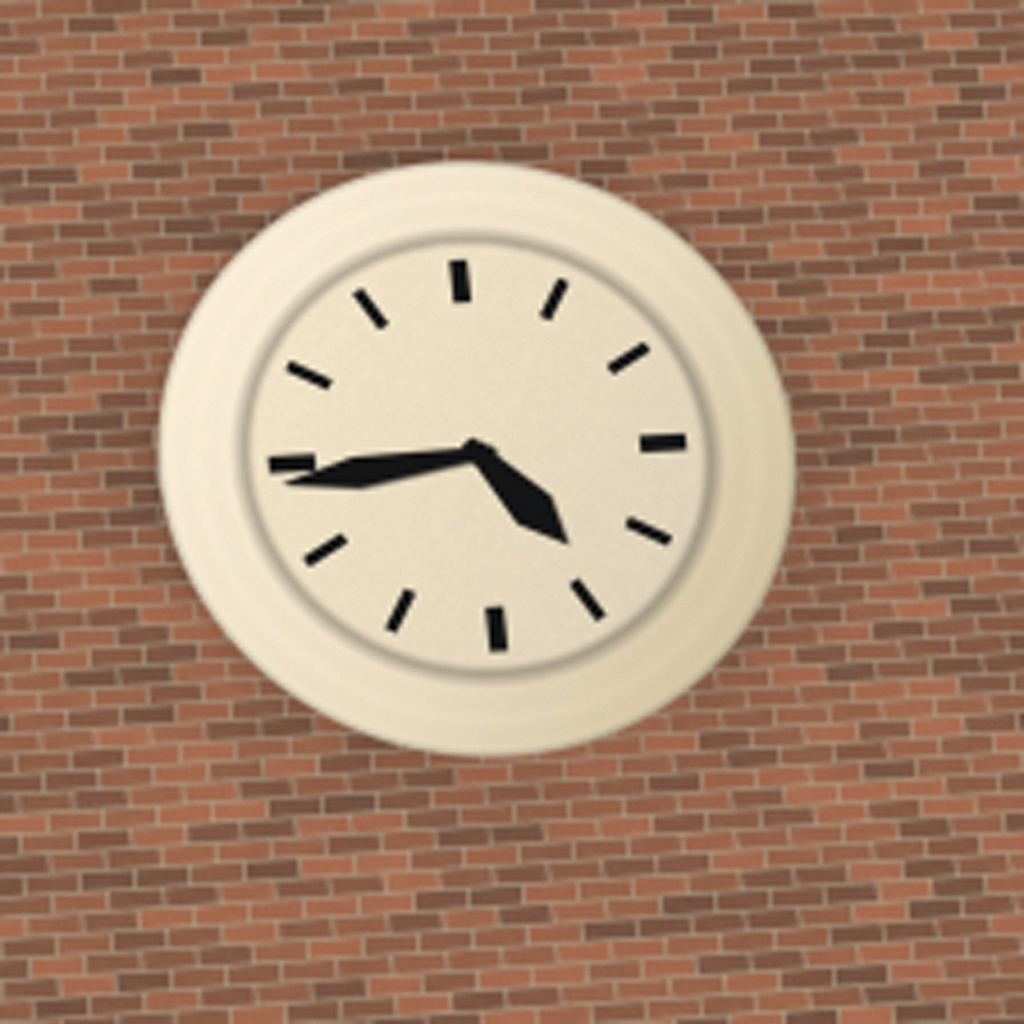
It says 4 h 44 min
